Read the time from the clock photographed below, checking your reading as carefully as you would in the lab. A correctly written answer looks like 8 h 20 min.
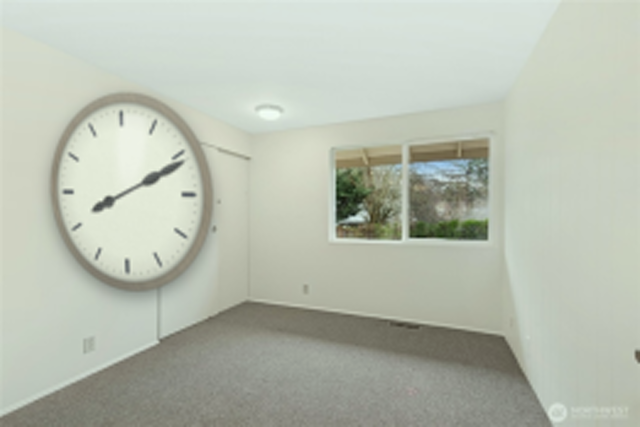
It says 8 h 11 min
